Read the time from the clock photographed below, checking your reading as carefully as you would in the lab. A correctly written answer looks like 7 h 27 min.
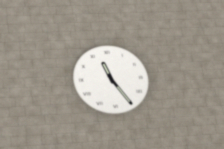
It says 11 h 25 min
